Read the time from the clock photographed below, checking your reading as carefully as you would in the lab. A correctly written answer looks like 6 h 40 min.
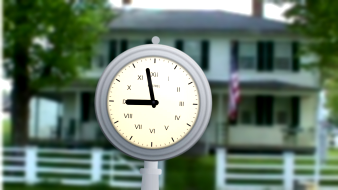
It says 8 h 58 min
